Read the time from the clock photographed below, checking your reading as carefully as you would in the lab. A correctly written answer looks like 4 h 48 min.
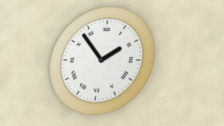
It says 1 h 53 min
